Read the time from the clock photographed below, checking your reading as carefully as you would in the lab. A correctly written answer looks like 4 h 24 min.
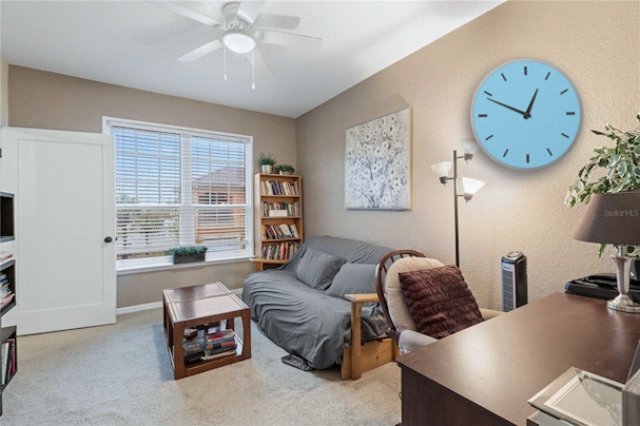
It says 12 h 49 min
